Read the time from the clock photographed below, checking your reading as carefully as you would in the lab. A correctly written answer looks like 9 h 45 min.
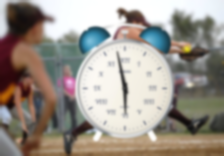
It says 5 h 58 min
